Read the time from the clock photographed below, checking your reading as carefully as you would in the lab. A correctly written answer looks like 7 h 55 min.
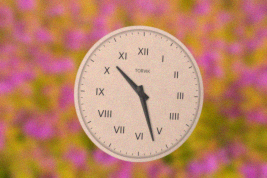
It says 10 h 27 min
